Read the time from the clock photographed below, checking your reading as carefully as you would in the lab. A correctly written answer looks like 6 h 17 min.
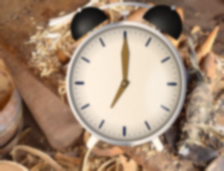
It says 7 h 00 min
